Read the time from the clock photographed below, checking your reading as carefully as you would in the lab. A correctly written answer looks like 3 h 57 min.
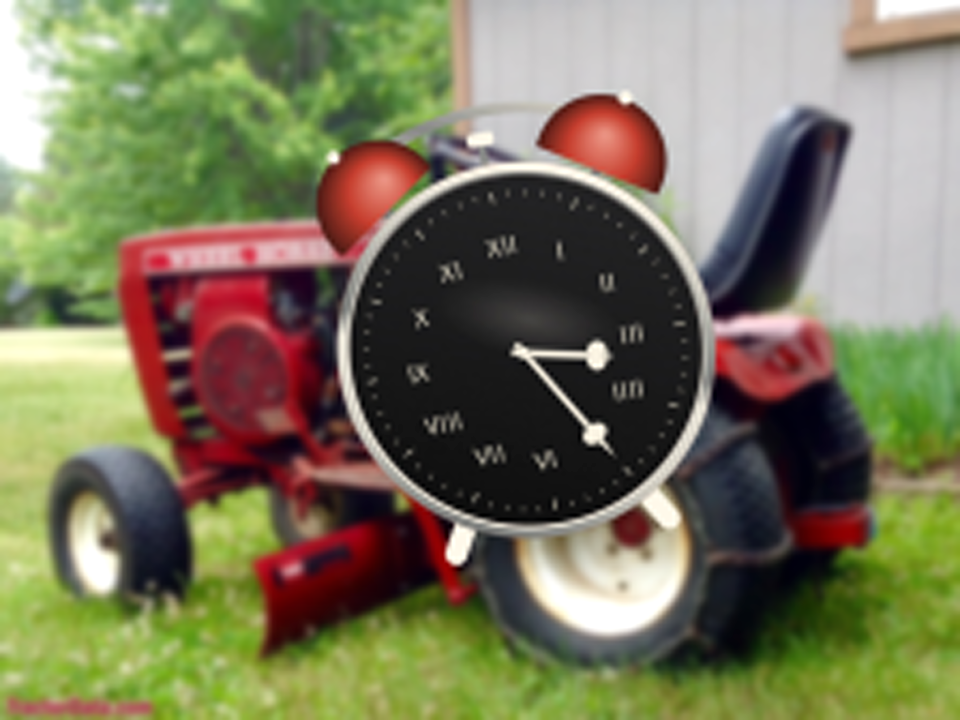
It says 3 h 25 min
